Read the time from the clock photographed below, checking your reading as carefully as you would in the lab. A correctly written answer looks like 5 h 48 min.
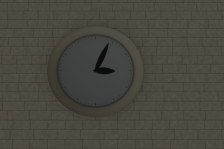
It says 3 h 04 min
